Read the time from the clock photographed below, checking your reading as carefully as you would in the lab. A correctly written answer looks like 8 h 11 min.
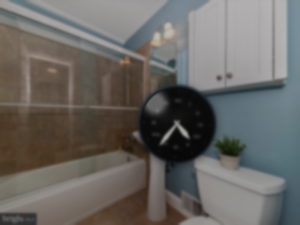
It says 4 h 36 min
